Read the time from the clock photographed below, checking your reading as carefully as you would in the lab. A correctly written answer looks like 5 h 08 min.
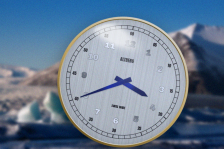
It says 3 h 40 min
